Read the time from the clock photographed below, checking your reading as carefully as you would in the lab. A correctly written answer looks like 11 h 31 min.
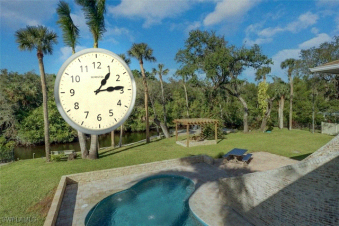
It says 1 h 14 min
